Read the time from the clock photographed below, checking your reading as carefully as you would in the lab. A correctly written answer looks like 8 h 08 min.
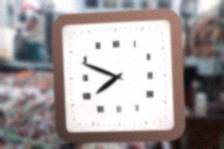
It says 7 h 49 min
